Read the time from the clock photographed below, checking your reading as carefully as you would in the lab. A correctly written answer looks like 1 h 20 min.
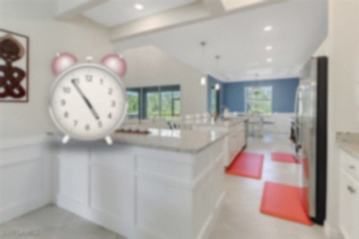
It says 4 h 54 min
